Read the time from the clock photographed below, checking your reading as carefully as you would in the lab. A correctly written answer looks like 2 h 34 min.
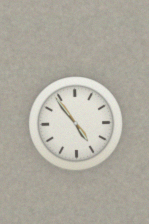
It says 4 h 54 min
